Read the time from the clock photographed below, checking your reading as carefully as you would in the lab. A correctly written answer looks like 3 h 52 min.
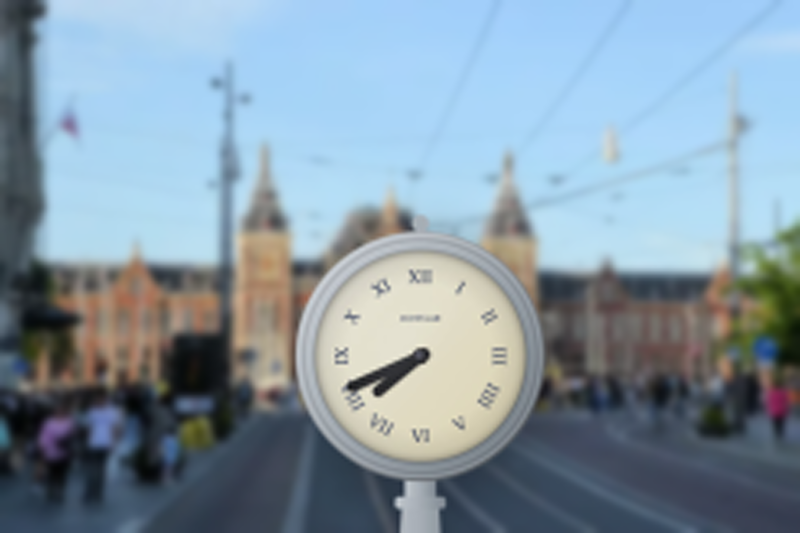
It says 7 h 41 min
